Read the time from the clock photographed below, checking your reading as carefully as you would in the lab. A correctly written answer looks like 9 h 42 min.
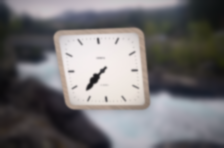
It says 7 h 37 min
